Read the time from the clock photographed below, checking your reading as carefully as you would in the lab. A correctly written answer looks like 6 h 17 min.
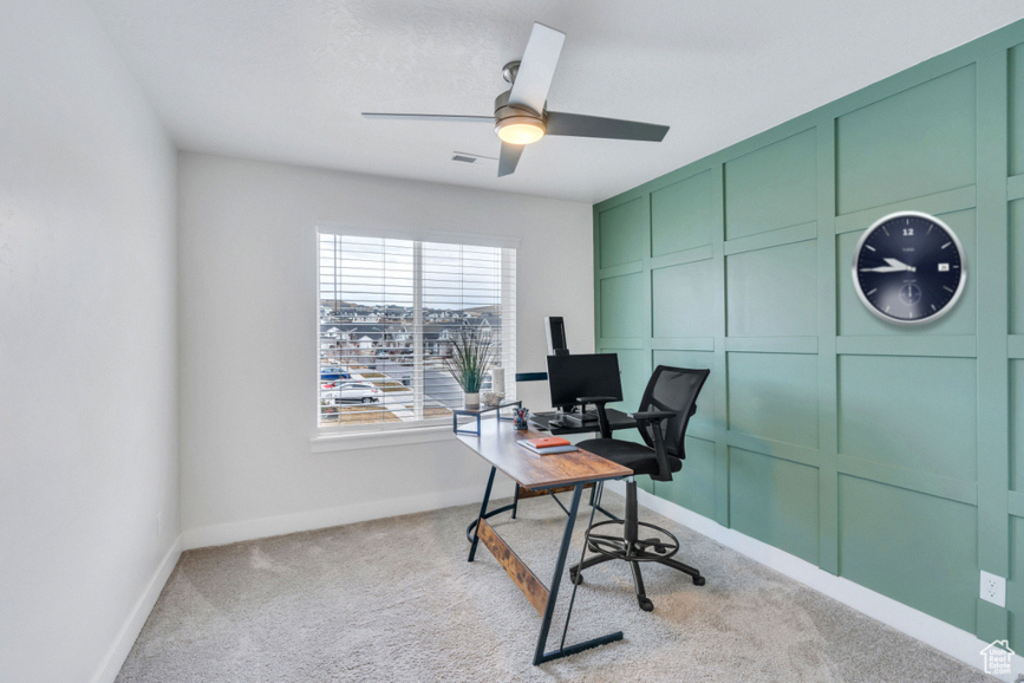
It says 9 h 45 min
